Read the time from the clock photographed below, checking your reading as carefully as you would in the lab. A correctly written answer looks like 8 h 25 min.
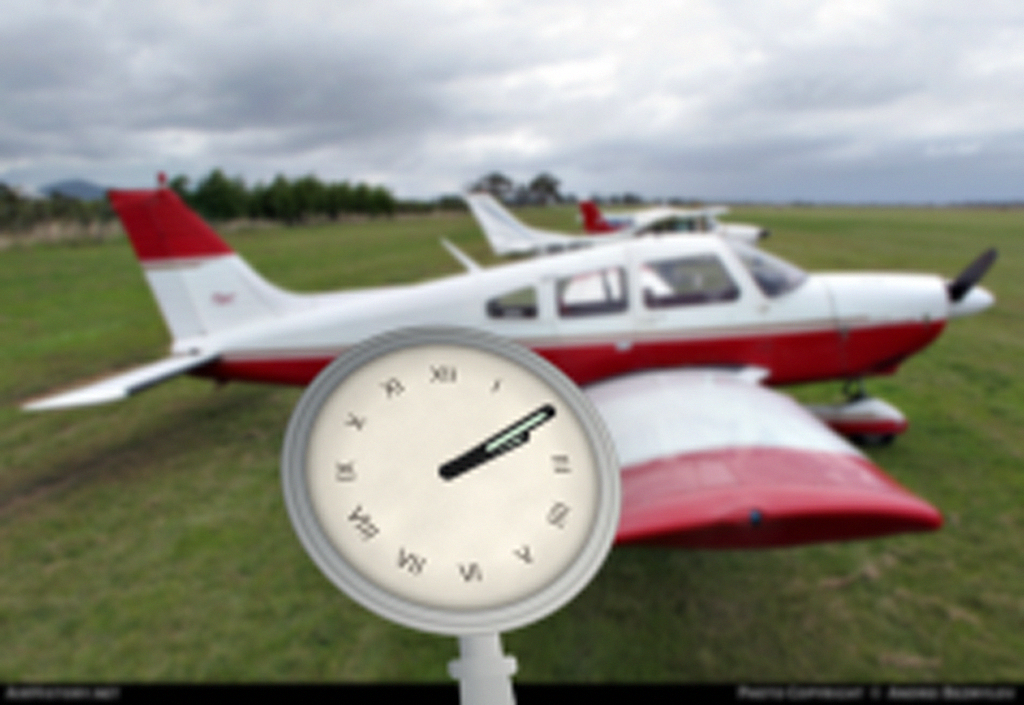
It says 2 h 10 min
